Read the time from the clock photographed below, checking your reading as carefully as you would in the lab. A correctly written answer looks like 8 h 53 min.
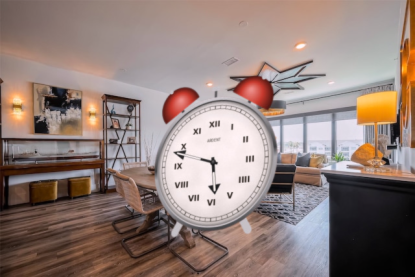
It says 5 h 48 min
